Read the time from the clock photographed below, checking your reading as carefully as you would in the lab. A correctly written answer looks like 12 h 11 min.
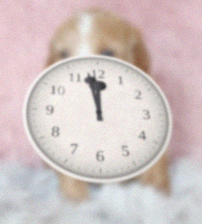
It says 11 h 58 min
